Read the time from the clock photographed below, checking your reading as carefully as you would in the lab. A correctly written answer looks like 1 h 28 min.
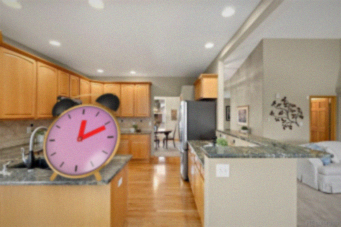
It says 12 h 11 min
